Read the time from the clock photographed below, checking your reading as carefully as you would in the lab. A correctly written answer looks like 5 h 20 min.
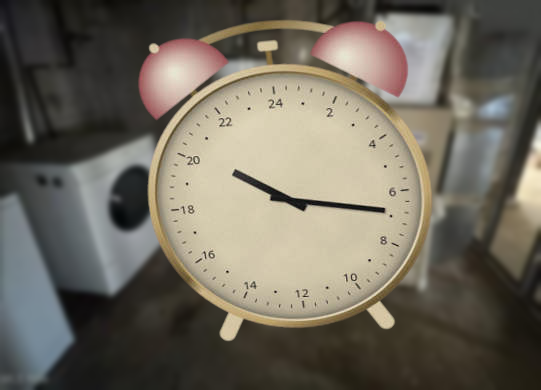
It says 20 h 17 min
